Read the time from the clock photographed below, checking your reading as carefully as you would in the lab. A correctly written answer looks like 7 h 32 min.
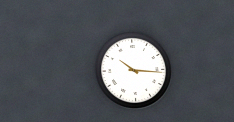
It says 10 h 16 min
